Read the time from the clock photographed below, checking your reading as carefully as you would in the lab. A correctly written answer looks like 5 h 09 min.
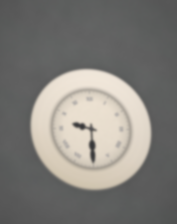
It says 9 h 30 min
